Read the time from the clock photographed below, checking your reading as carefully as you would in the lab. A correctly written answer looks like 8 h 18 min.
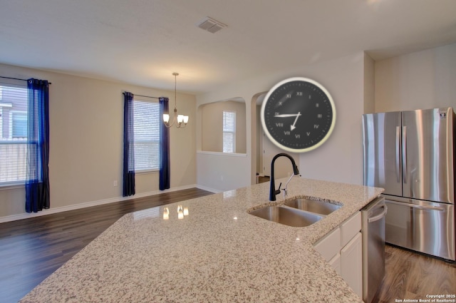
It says 6 h 44 min
